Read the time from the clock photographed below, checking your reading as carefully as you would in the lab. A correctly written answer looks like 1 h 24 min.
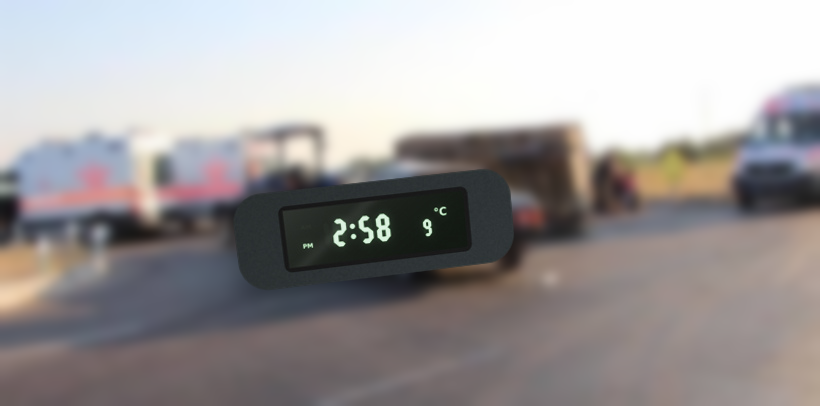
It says 2 h 58 min
